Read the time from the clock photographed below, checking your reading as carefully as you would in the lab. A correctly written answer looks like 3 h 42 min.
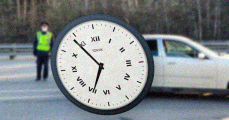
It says 6 h 54 min
